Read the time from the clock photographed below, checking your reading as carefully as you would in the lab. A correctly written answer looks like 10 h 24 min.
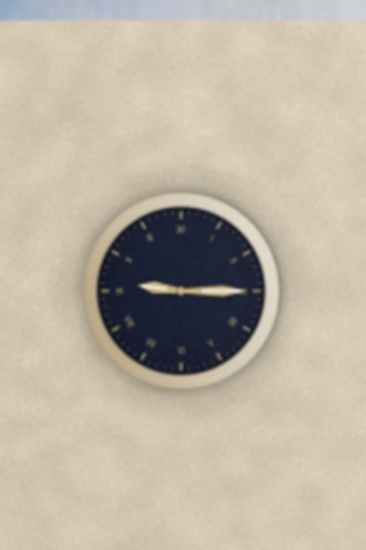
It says 9 h 15 min
